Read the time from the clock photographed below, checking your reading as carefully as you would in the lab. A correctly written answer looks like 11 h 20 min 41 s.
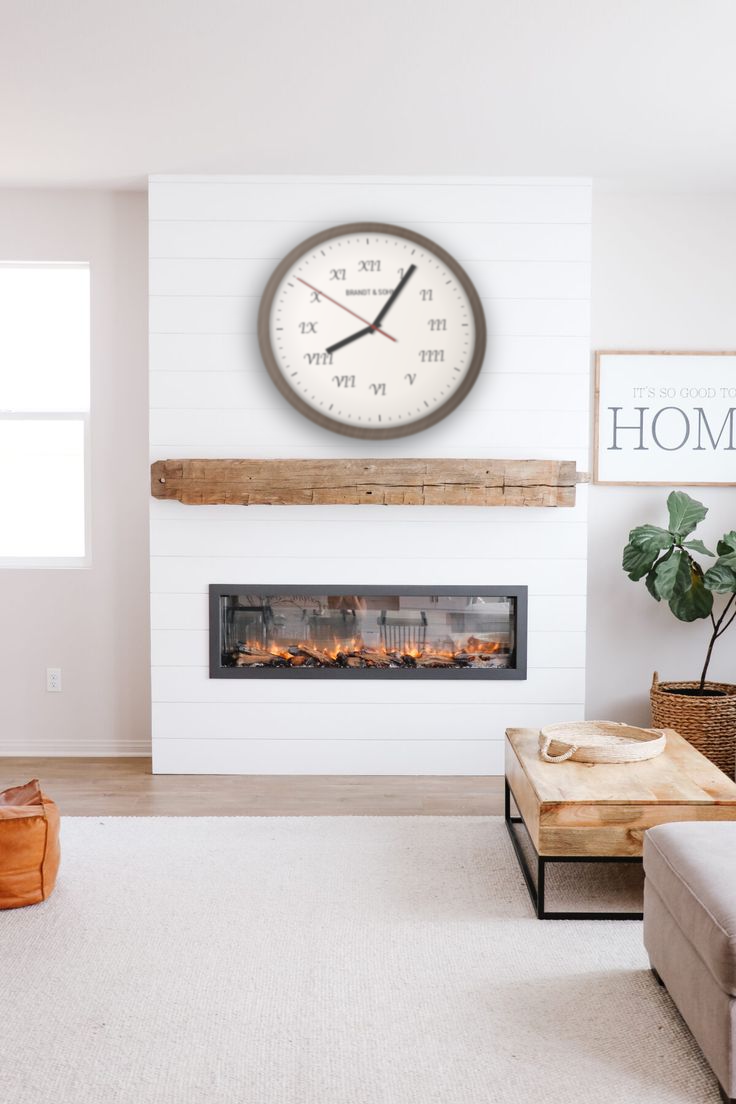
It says 8 h 05 min 51 s
